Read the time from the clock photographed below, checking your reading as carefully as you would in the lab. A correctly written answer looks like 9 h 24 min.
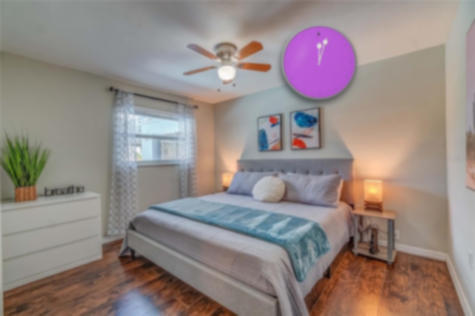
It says 12 h 03 min
